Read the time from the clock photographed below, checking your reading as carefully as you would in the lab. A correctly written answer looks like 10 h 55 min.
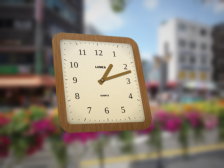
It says 1 h 12 min
